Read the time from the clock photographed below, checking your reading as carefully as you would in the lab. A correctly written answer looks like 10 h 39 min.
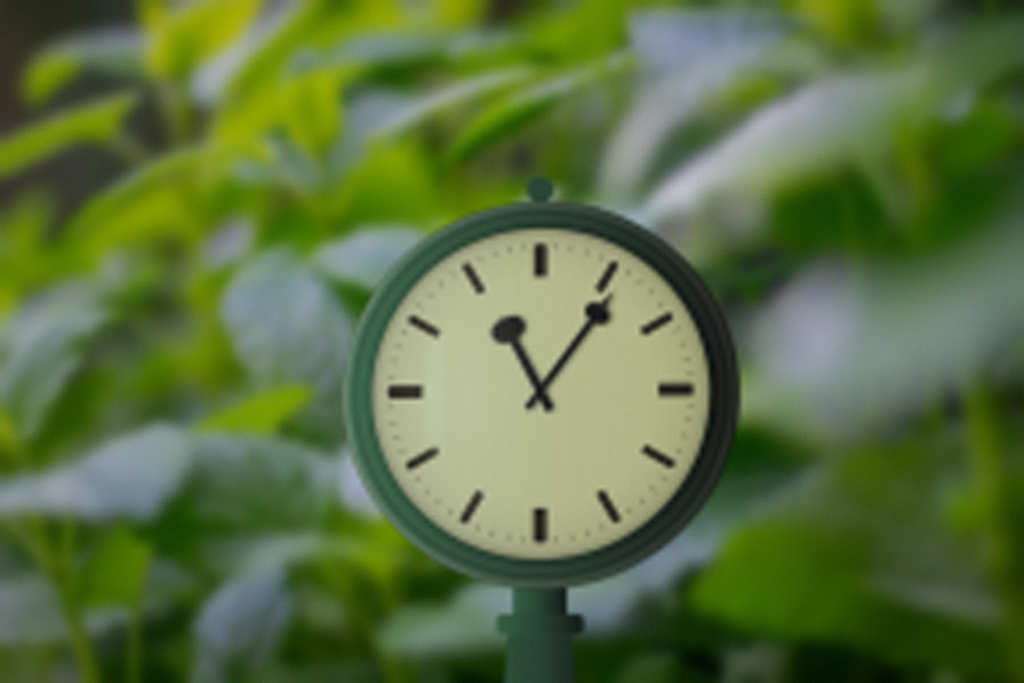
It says 11 h 06 min
